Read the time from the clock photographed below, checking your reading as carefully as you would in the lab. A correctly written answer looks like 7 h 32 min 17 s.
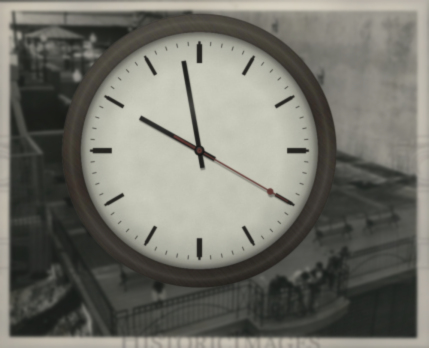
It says 9 h 58 min 20 s
